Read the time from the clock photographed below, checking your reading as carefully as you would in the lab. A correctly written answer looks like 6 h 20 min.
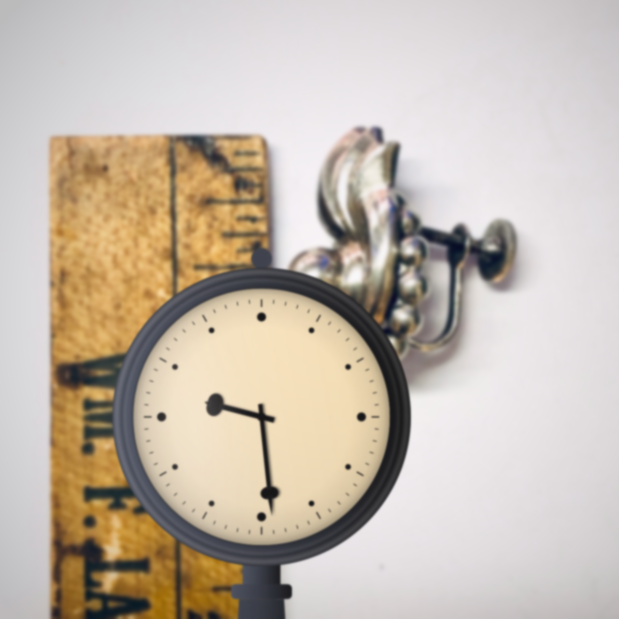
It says 9 h 29 min
